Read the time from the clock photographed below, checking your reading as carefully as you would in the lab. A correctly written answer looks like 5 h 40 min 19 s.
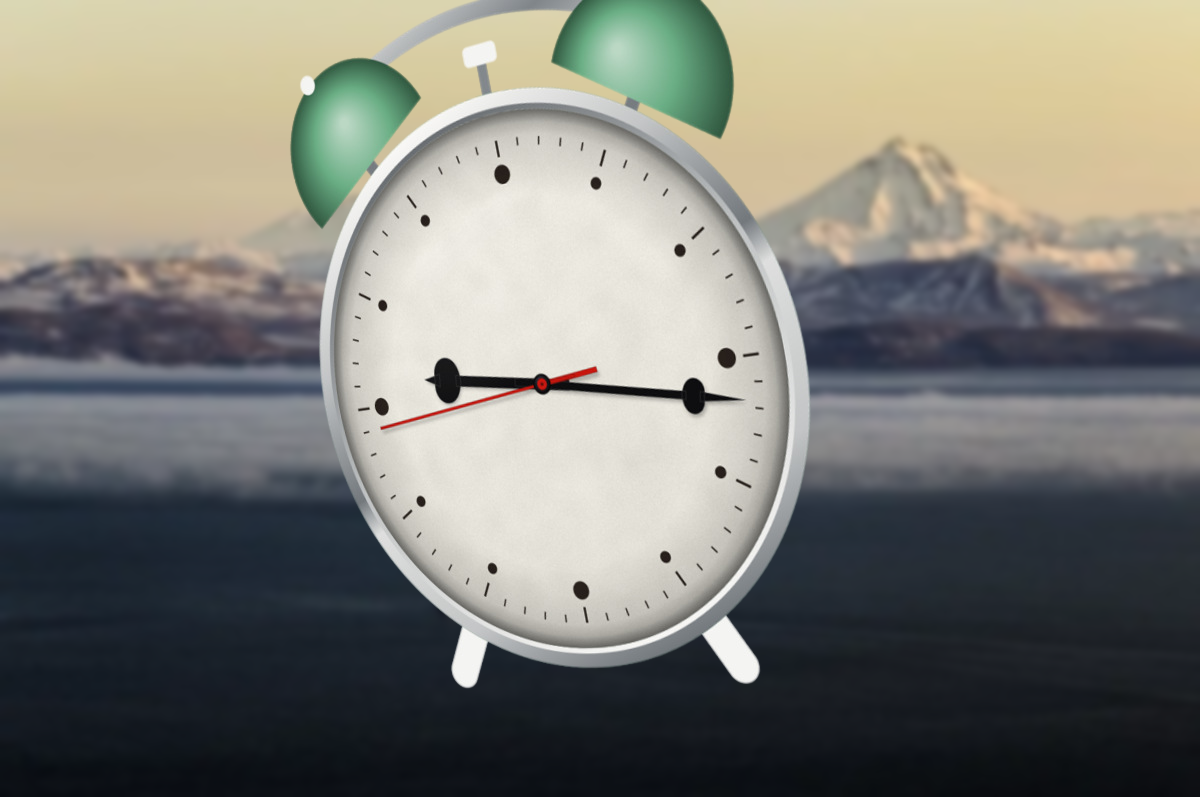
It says 9 h 16 min 44 s
